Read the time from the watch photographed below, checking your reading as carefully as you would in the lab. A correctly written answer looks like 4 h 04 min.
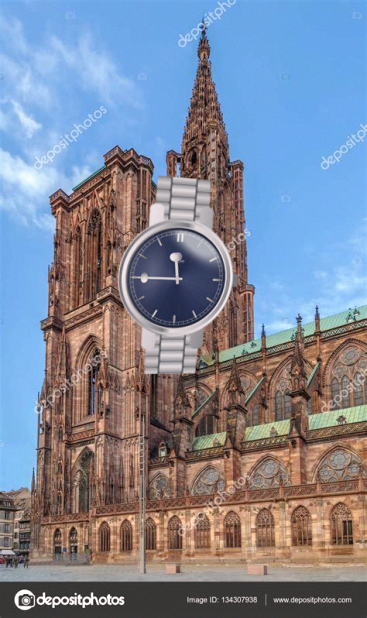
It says 11 h 45 min
